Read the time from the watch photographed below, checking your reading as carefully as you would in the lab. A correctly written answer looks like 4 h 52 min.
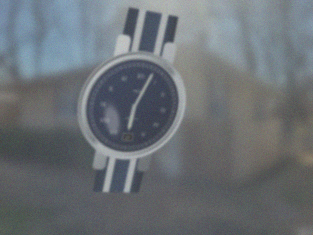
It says 6 h 03 min
